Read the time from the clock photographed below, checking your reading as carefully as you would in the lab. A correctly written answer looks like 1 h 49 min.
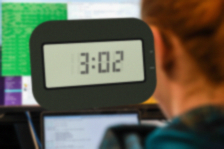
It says 3 h 02 min
